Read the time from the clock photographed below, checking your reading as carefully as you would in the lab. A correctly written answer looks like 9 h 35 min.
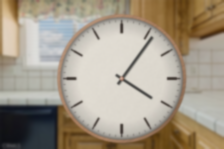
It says 4 h 06 min
